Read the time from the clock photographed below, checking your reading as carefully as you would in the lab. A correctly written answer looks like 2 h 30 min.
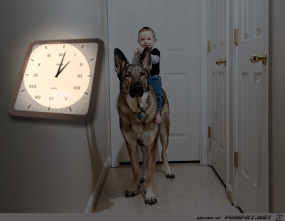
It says 1 h 01 min
